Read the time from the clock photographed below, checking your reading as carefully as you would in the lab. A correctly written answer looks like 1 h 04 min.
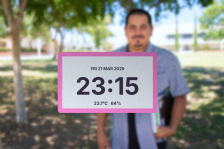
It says 23 h 15 min
